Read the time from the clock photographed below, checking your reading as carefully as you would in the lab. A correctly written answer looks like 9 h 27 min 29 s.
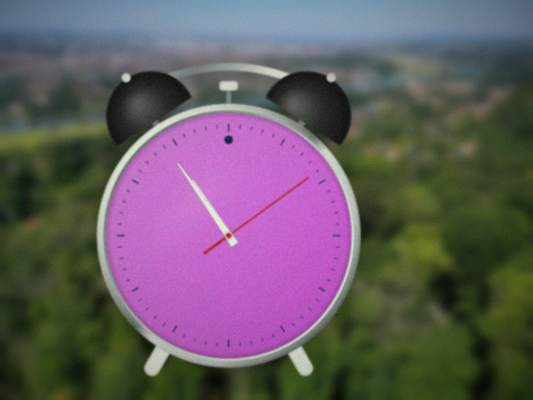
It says 10 h 54 min 09 s
